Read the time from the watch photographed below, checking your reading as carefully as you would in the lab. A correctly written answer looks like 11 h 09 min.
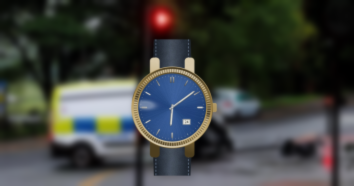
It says 6 h 09 min
